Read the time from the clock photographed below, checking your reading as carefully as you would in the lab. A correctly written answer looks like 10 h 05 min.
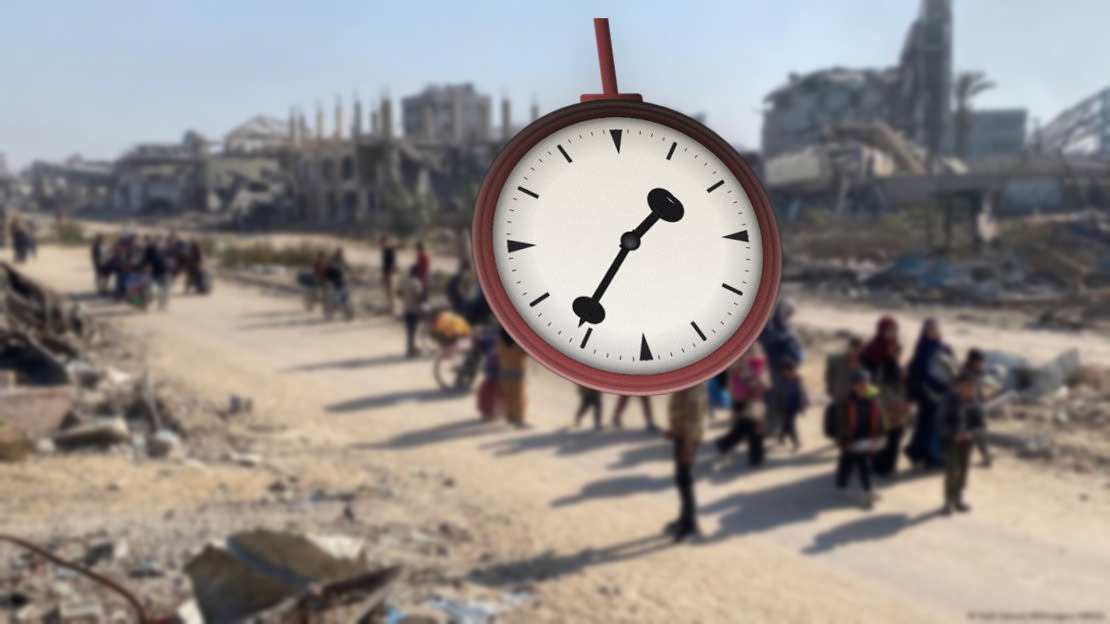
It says 1 h 36 min
